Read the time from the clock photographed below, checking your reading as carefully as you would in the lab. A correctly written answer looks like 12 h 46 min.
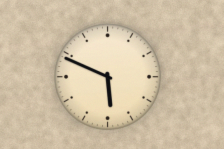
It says 5 h 49 min
